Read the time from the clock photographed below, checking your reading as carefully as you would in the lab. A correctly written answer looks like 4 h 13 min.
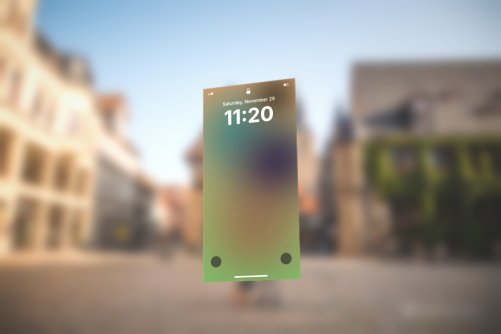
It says 11 h 20 min
